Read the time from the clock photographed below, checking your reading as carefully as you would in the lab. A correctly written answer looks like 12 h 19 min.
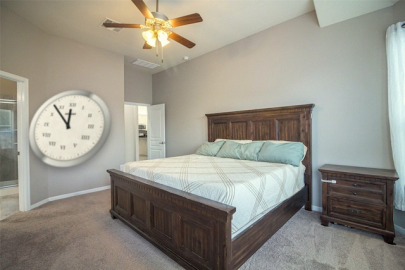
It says 11 h 53 min
